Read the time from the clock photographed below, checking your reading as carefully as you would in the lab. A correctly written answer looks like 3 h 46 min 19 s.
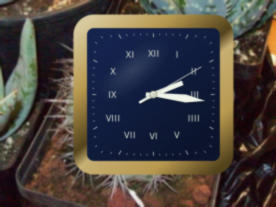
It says 2 h 16 min 10 s
